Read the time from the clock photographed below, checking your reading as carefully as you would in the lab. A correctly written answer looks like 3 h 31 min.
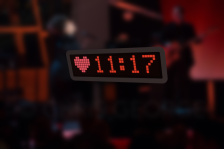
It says 11 h 17 min
